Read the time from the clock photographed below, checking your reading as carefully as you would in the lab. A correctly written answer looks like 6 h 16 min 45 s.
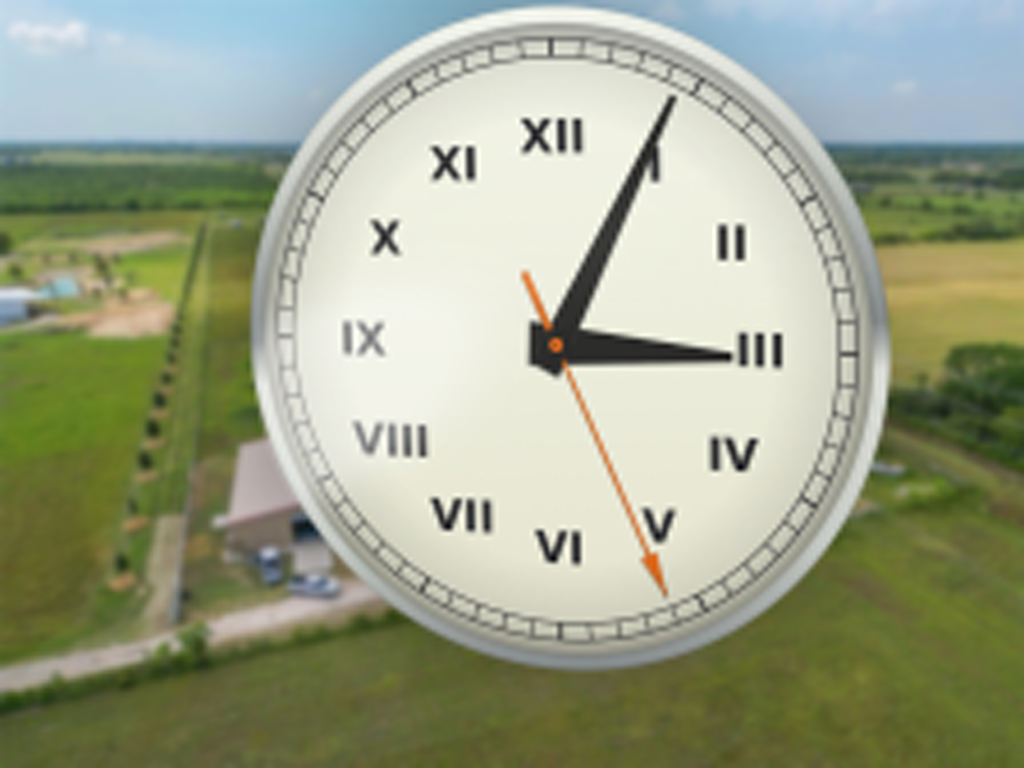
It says 3 h 04 min 26 s
